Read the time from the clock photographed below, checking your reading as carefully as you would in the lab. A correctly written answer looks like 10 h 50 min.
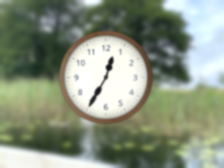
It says 12 h 35 min
